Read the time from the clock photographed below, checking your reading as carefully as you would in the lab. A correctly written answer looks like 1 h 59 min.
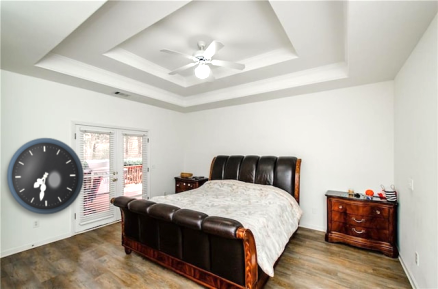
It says 7 h 32 min
